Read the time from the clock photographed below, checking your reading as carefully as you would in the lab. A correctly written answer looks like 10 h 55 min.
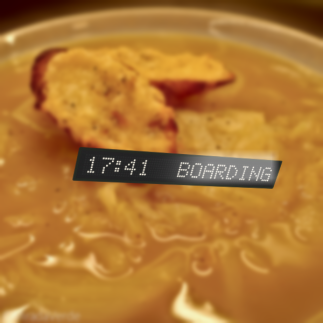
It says 17 h 41 min
